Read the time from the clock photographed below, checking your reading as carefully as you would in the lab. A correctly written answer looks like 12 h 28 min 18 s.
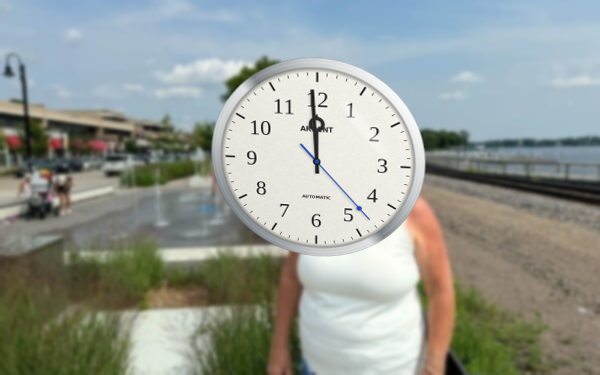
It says 11 h 59 min 23 s
